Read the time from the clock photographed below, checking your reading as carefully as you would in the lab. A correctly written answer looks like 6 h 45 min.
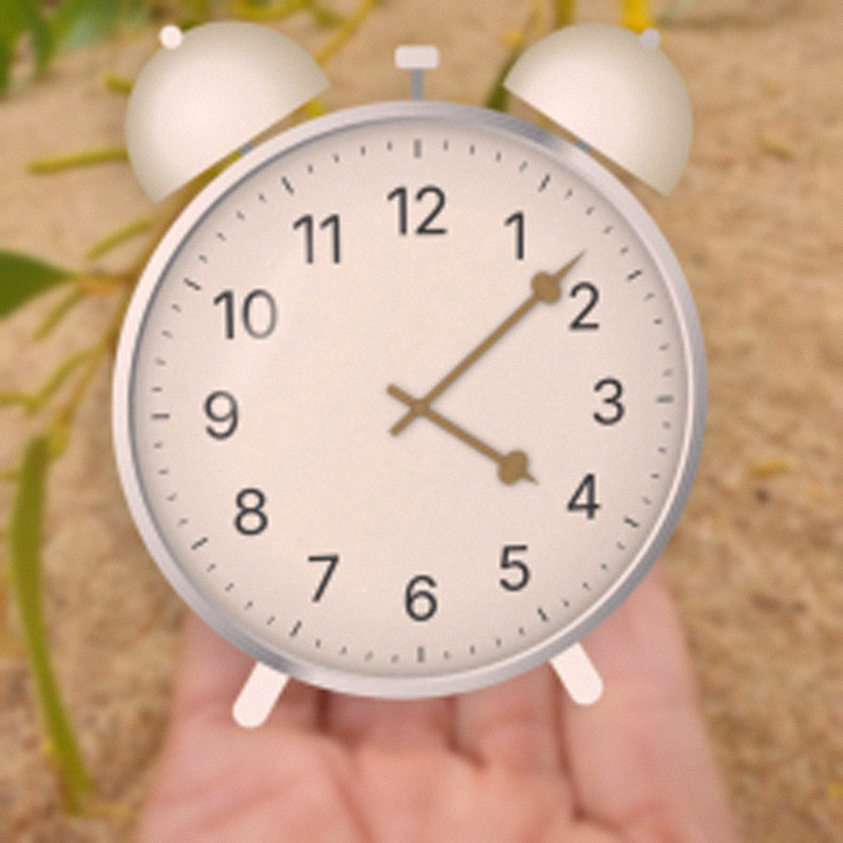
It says 4 h 08 min
